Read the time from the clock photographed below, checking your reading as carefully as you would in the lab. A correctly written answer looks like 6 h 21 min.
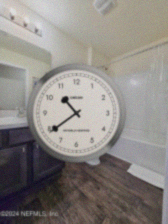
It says 10 h 39 min
